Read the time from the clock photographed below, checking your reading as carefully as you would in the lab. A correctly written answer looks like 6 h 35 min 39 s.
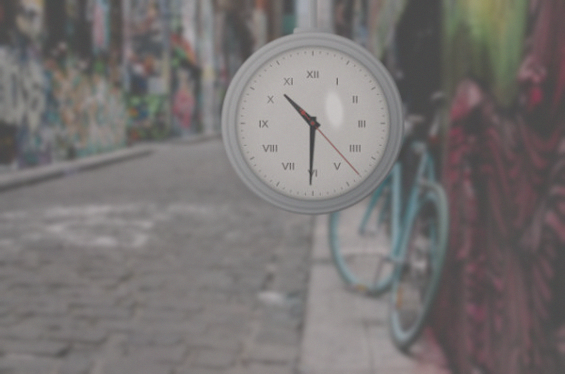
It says 10 h 30 min 23 s
